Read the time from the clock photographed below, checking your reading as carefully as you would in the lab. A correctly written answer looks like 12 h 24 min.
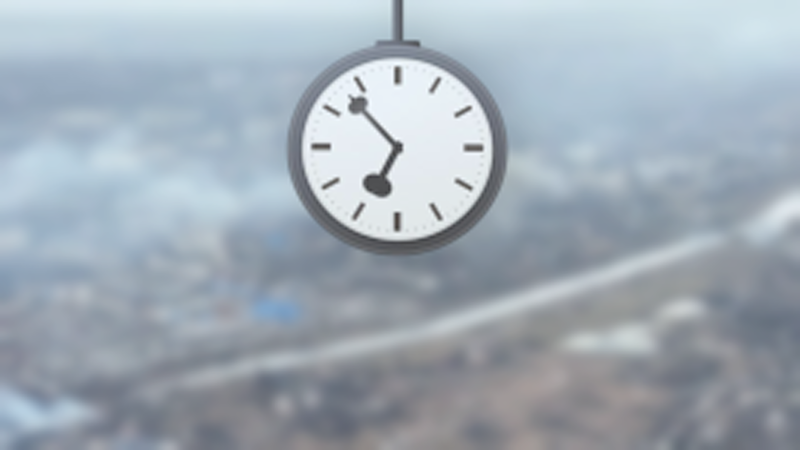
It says 6 h 53 min
